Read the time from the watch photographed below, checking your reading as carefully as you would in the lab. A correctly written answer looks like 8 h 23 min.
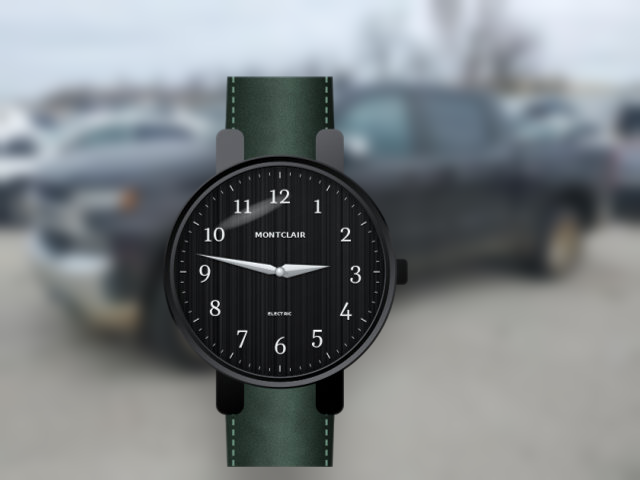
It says 2 h 47 min
